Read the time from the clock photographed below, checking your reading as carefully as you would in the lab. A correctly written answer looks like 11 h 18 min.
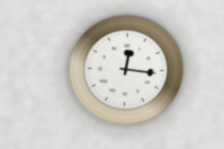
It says 12 h 16 min
